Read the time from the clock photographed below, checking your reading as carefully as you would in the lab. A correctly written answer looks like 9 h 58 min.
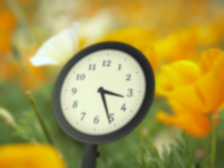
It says 3 h 26 min
